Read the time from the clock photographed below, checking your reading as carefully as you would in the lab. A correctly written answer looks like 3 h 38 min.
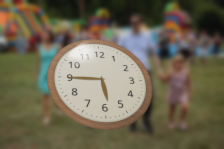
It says 5 h 45 min
